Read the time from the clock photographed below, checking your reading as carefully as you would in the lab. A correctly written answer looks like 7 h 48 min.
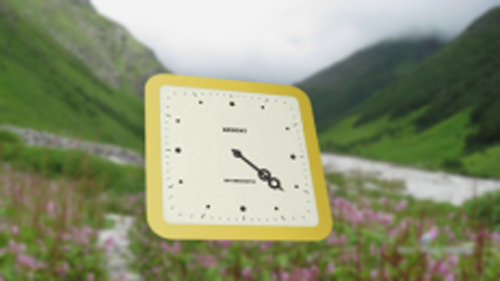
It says 4 h 22 min
